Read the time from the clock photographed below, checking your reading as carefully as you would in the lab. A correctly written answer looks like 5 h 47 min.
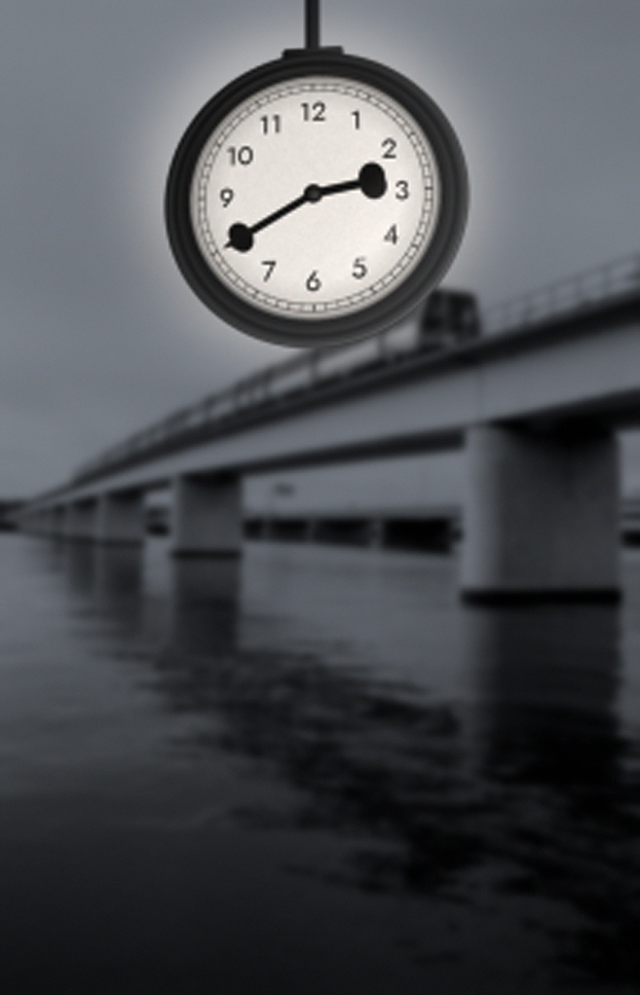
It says 2 h 40 min
